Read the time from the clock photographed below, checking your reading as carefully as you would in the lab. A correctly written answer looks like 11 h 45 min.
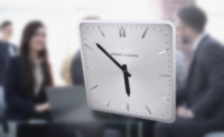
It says 5 h 52 min
